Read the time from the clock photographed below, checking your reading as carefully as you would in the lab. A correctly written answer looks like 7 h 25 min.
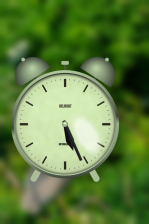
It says 5 h 26 min
